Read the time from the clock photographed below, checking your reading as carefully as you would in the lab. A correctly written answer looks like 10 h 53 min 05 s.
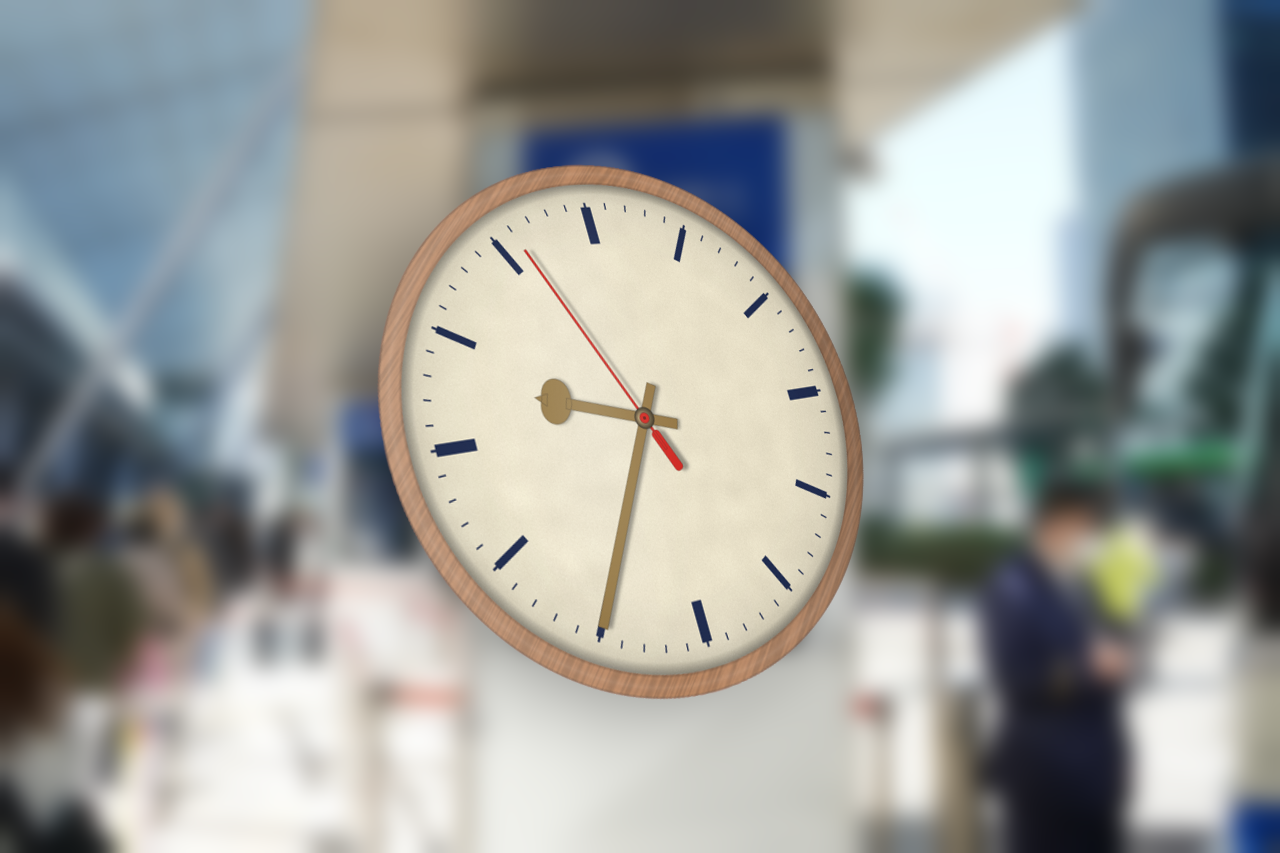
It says 9 h 34 min 56 s
